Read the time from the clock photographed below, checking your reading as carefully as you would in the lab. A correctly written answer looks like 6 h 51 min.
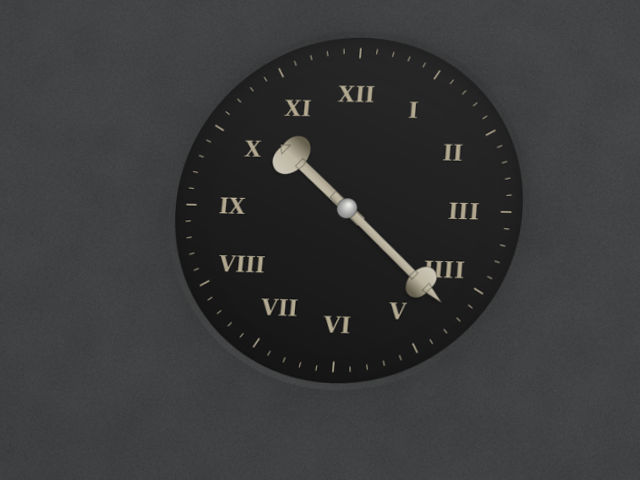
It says 10 h 22 min
